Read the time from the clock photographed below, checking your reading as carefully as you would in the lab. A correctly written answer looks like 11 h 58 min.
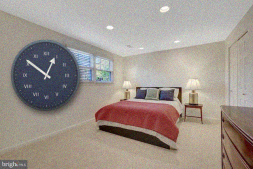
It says 12 h 51 min
